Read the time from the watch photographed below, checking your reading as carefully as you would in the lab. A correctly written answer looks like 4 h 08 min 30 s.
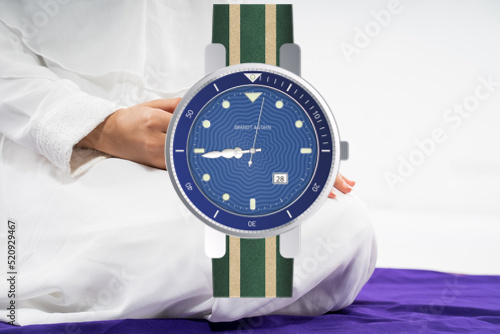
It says 8 h 44 min 02 s
